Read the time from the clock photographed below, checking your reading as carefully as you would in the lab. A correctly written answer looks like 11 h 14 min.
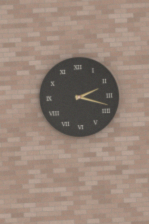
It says 2 h 18 min
